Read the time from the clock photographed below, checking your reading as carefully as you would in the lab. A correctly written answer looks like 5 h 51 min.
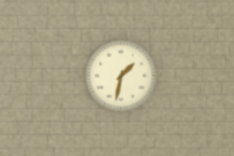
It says 1 h 32 min
